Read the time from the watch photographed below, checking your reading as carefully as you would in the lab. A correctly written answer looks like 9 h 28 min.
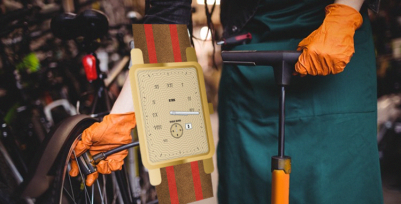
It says 3 h 16 min
